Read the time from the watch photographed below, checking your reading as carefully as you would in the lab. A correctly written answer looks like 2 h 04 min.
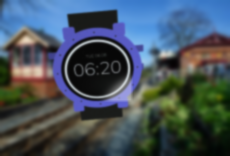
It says 6 h 20 min
